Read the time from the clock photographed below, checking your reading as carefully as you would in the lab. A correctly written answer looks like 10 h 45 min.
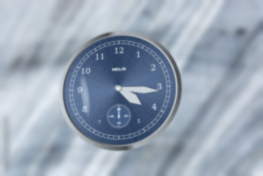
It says 4 h 16 min
